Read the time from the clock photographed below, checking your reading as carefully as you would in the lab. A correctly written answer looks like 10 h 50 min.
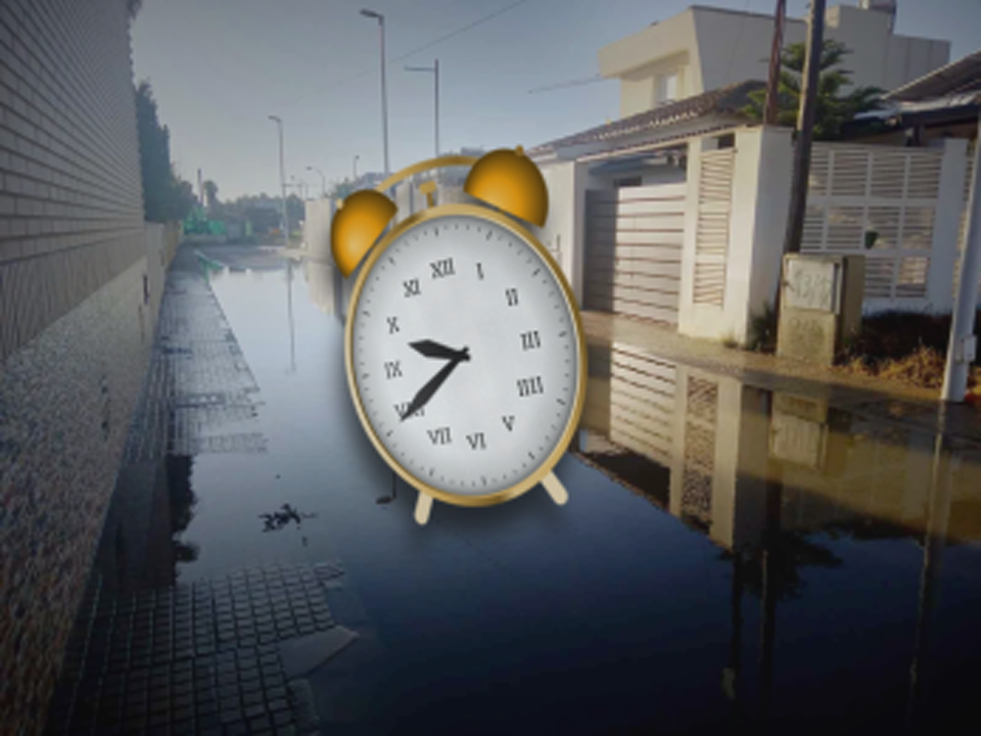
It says 9 h 40 min
